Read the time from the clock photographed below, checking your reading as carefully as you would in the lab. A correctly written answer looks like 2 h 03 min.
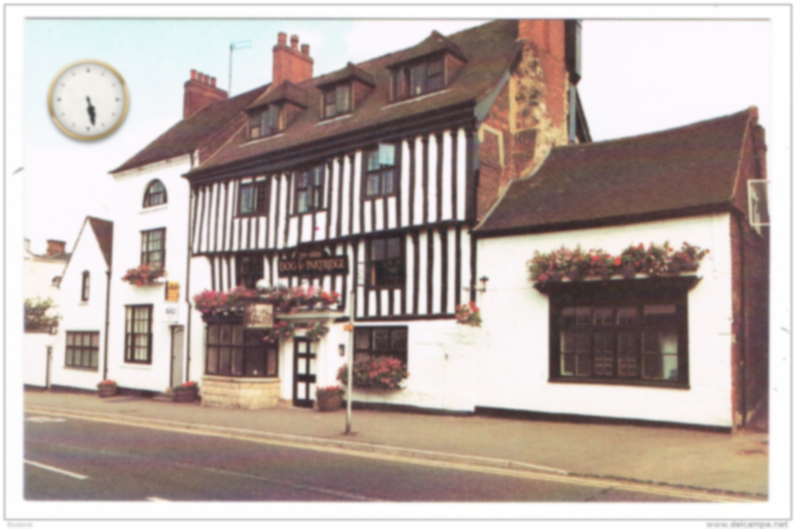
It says 5 h 28 min
